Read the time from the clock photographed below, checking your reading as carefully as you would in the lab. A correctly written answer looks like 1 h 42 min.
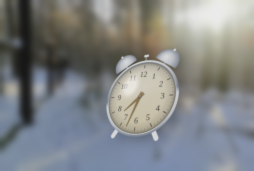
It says 7 h 33 min
